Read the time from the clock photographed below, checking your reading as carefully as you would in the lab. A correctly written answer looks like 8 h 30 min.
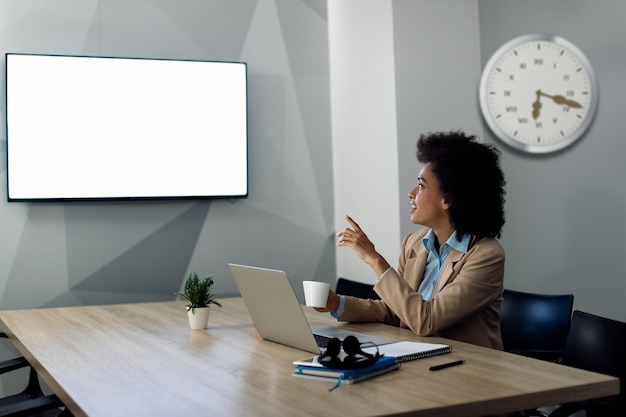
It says 6 h 18 min
